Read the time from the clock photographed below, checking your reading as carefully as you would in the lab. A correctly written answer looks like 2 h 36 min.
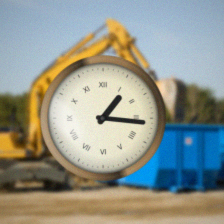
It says 1 h 16 min
